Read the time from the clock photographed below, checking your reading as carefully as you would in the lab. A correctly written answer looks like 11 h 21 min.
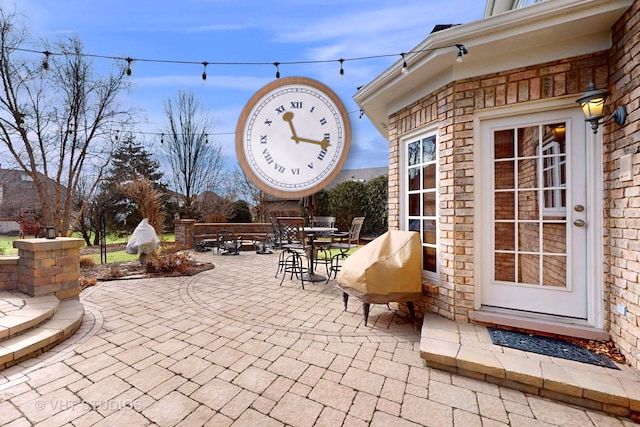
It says 11 h 17 min
